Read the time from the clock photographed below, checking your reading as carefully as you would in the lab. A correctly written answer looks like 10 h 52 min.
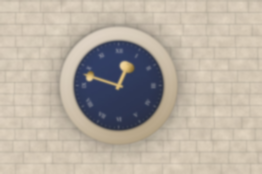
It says 12 h 48 min
